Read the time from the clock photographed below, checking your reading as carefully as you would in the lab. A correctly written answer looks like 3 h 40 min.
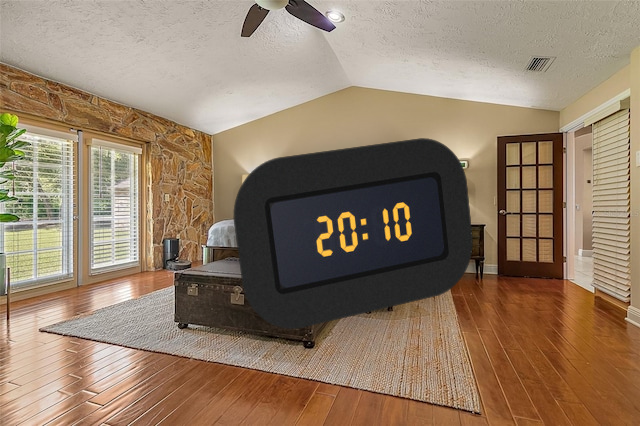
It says 20 h 10 min
